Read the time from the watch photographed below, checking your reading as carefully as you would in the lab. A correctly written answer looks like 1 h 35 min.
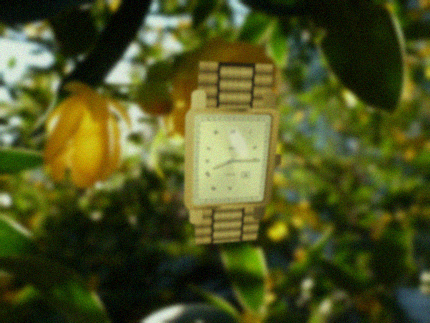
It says 8 h 15 min
